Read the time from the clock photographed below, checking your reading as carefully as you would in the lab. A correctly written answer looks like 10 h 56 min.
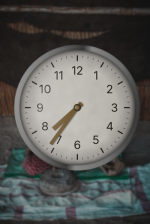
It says 7 h 36 min
